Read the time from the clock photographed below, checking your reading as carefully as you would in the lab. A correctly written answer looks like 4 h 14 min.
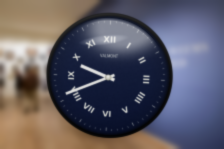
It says 9 h 41 min
